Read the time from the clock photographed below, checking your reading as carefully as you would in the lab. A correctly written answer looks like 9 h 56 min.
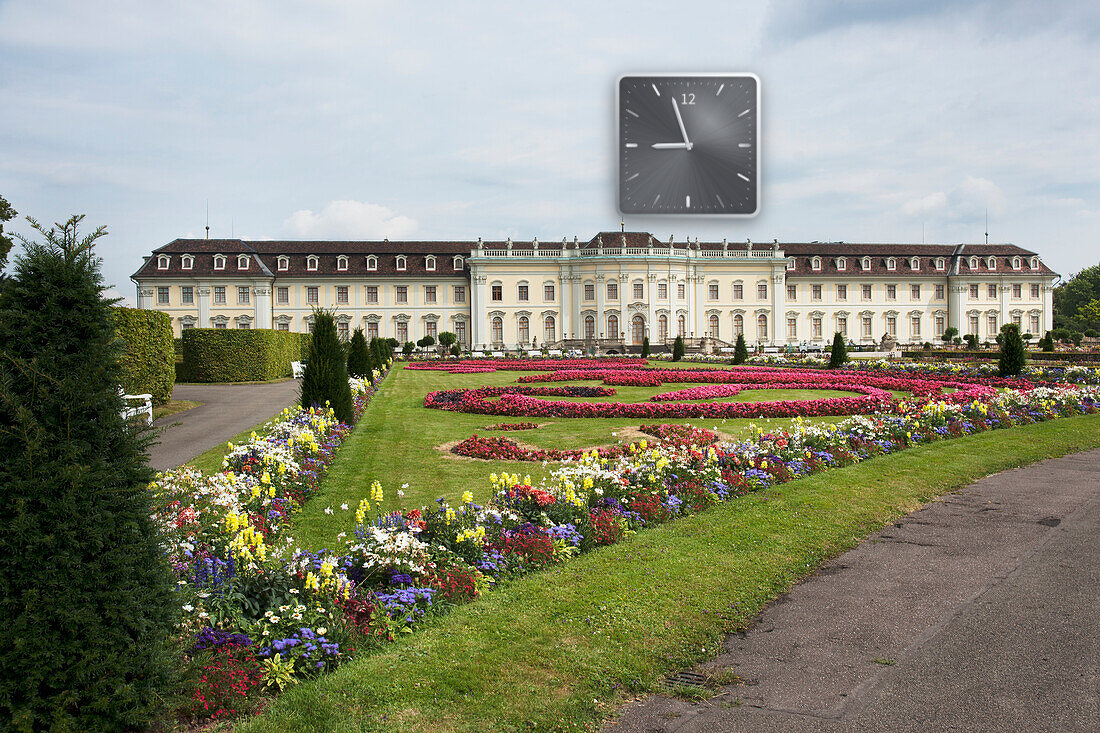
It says 8 h 57 min
